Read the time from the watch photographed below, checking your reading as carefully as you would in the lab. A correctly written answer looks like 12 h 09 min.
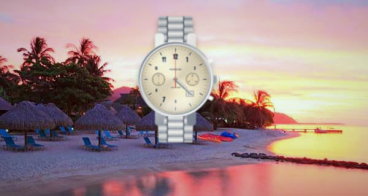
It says 4 h 22 min
